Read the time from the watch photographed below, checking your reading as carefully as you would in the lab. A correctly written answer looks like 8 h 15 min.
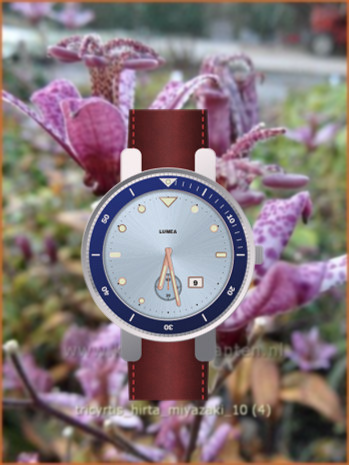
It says 6 h 28 min
